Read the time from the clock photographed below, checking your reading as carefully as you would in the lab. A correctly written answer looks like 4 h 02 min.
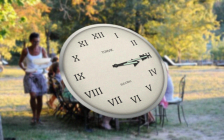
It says 3 h 15 min
